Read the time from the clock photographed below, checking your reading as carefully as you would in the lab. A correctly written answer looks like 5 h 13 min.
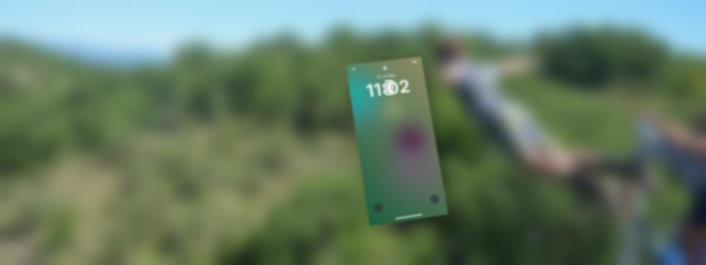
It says 11 h 02 min
